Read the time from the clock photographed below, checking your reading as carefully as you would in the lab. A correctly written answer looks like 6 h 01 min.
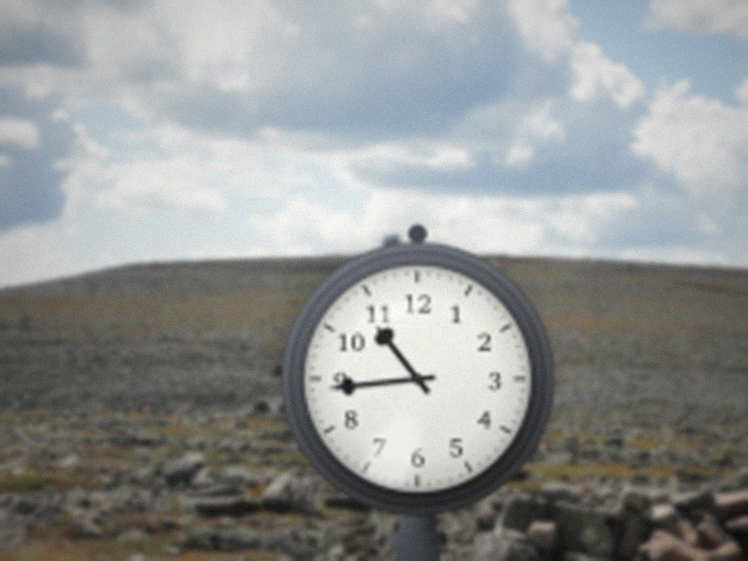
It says 10 h 44 min
